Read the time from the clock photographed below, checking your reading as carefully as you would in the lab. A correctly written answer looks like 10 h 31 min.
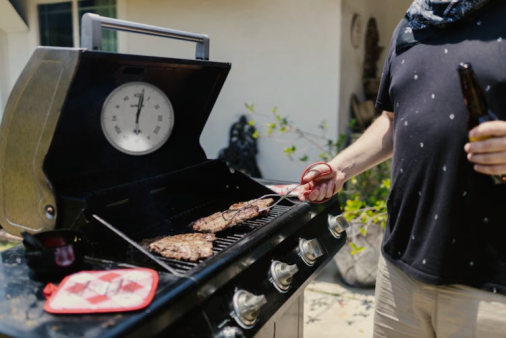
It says 6 h 02 min
